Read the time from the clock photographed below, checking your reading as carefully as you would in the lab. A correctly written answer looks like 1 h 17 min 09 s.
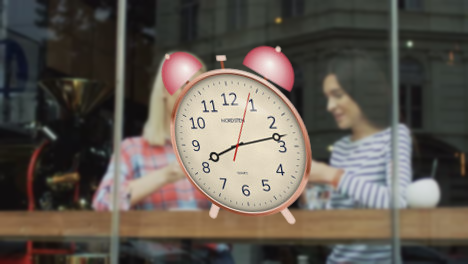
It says 8 h 13 min 04 s
